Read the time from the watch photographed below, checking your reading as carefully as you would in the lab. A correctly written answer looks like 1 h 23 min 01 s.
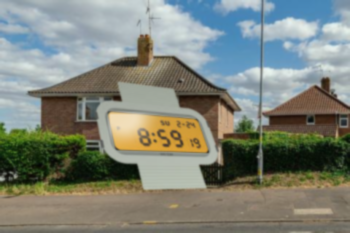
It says 8 h 59 min 19 s
